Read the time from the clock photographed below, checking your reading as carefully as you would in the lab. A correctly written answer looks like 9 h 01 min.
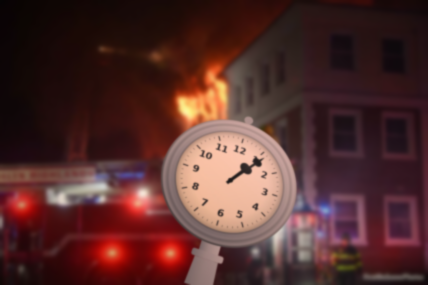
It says 1 h 06 min
